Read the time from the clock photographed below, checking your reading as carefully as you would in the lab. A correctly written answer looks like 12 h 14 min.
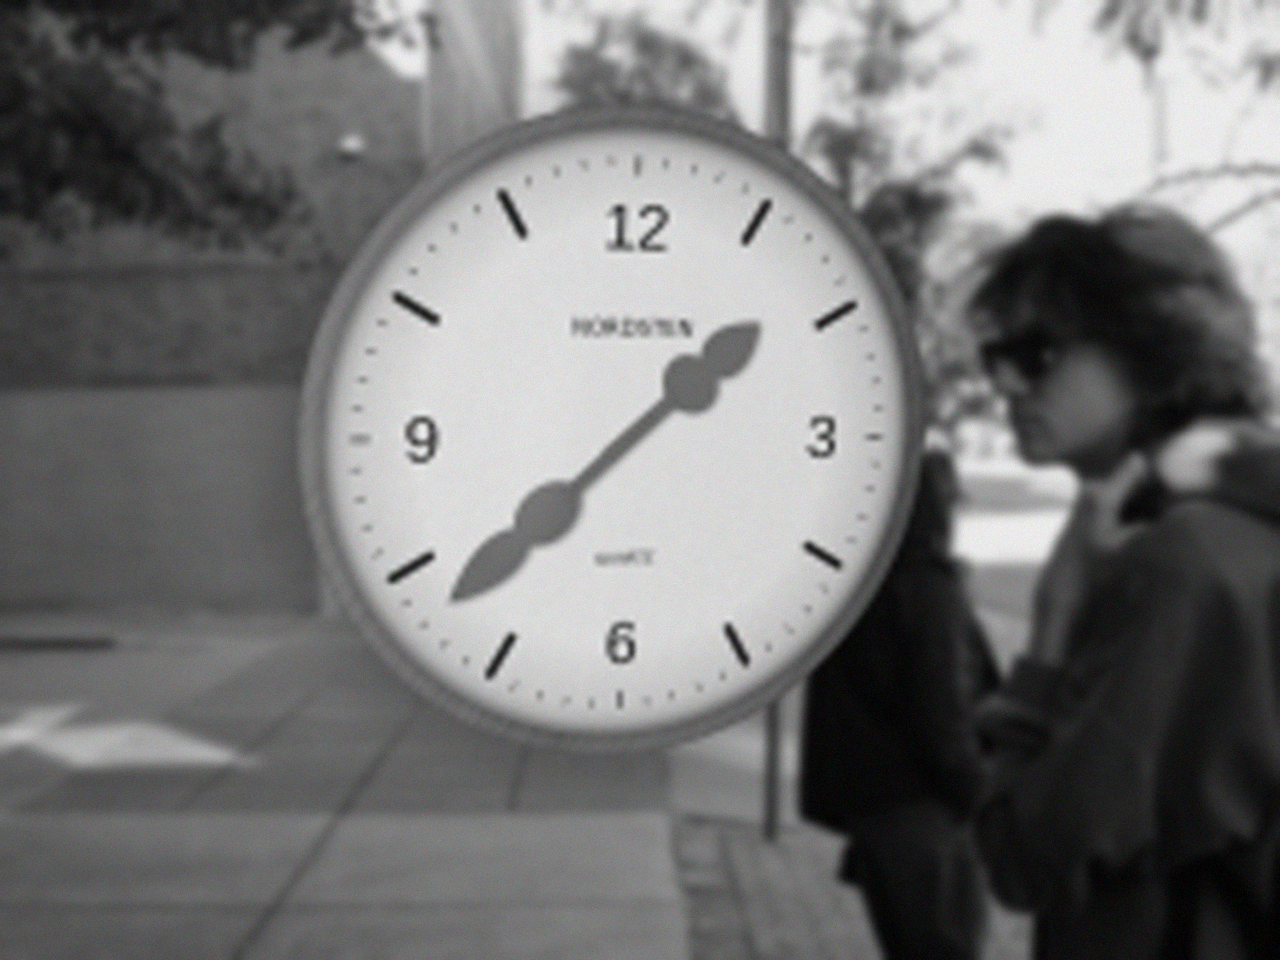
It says 1 h 38 min
